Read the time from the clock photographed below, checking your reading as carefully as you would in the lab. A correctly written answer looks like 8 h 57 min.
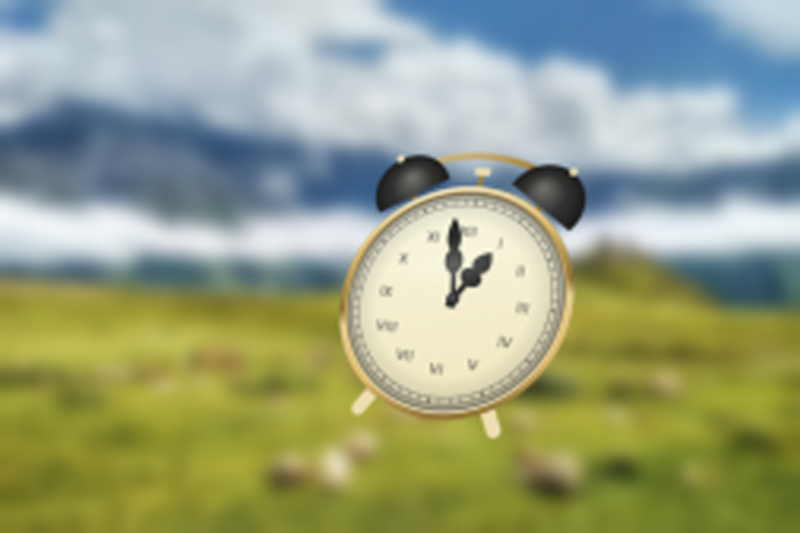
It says 12 h 58 min
